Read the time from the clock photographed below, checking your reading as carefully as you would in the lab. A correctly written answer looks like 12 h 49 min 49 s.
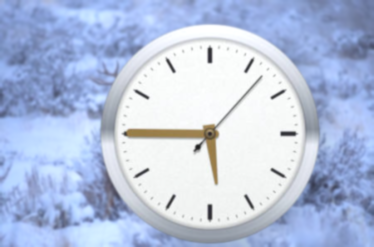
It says 5 h 45 min 07 s
